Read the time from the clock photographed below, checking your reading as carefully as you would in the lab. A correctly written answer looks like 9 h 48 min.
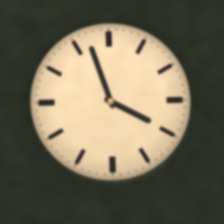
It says 3 h 57 min
